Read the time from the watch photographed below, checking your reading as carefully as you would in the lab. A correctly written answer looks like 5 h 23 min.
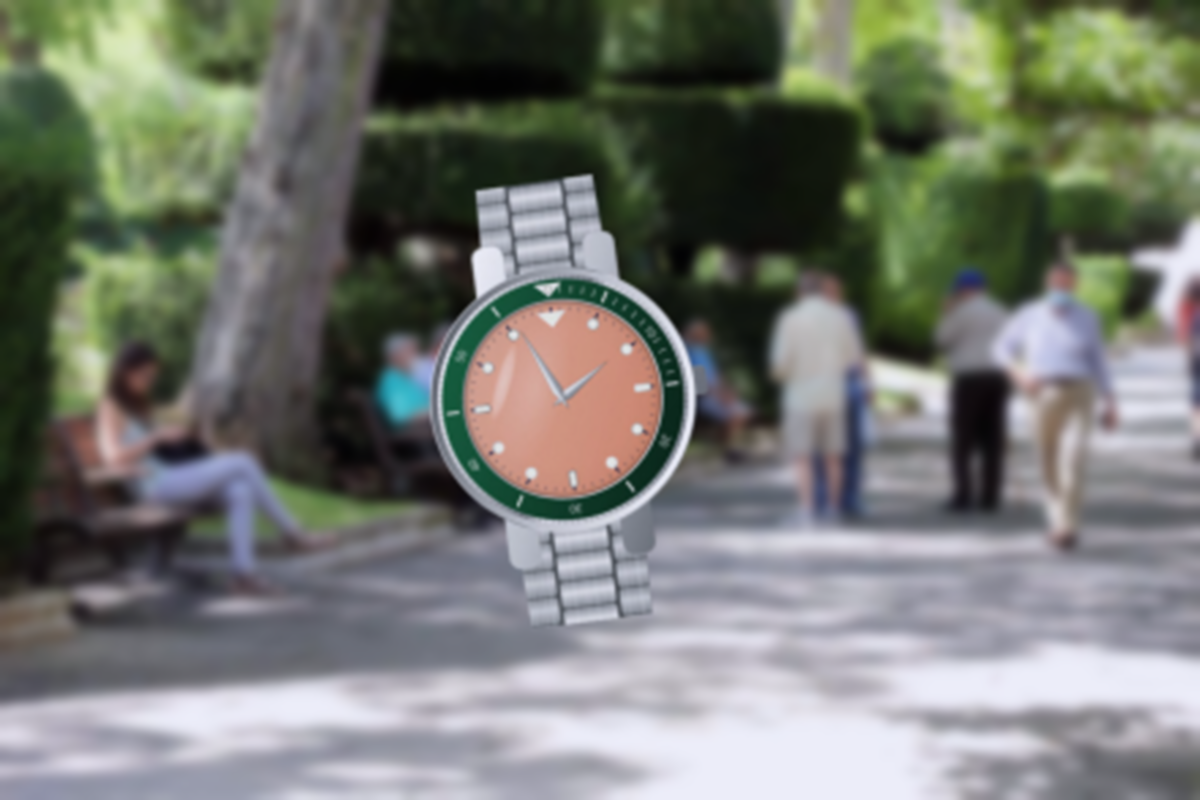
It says 1 h 56 min
